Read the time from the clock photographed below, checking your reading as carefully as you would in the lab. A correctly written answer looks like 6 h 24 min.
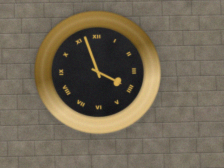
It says 3 h 57 min
